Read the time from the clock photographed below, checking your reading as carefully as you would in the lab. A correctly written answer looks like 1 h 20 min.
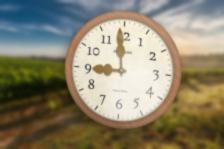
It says 8 h 59 min
